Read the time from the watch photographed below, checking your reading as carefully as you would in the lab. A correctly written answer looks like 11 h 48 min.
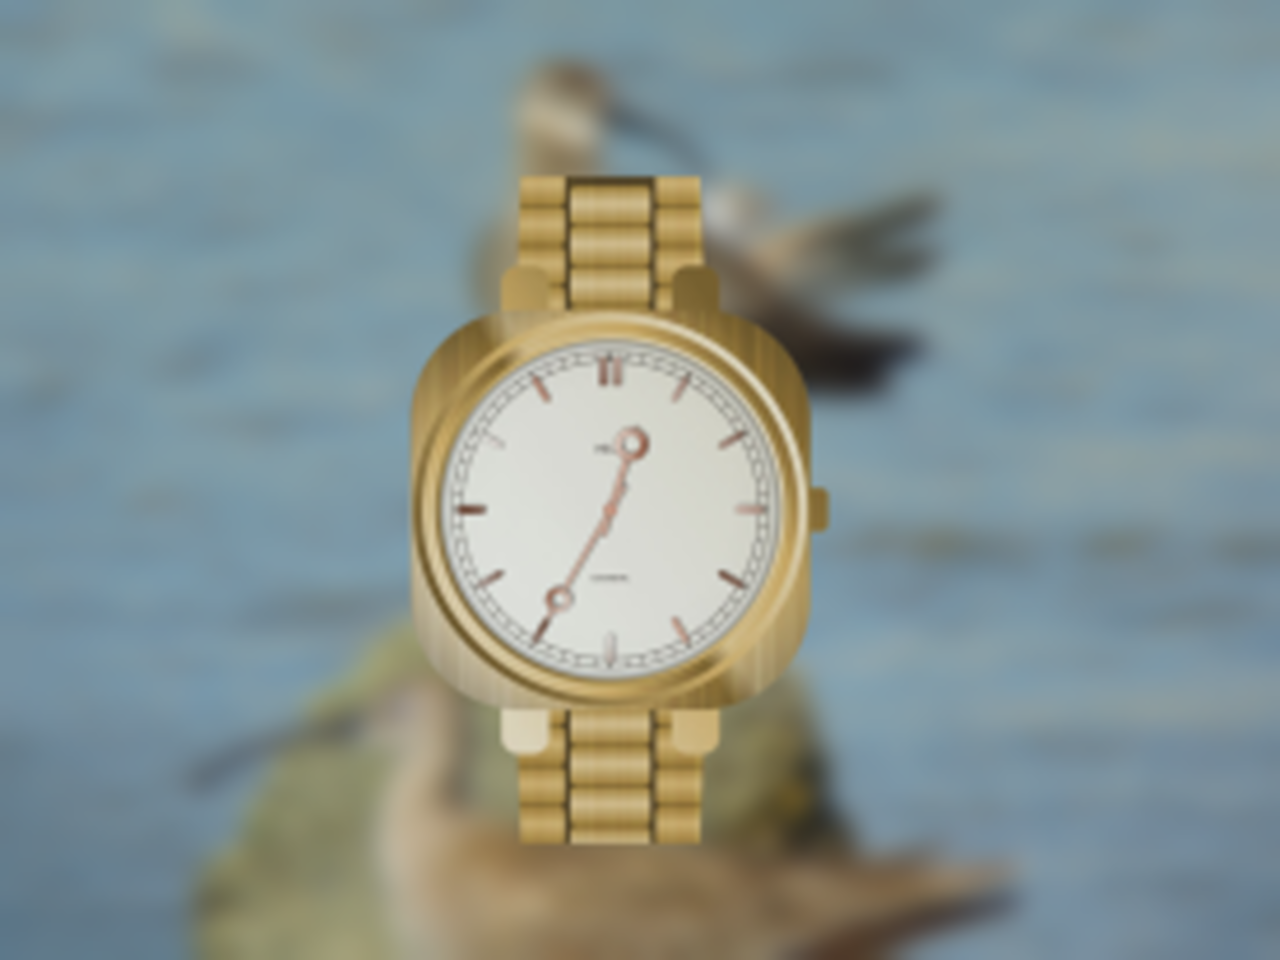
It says 12 h 35 min
